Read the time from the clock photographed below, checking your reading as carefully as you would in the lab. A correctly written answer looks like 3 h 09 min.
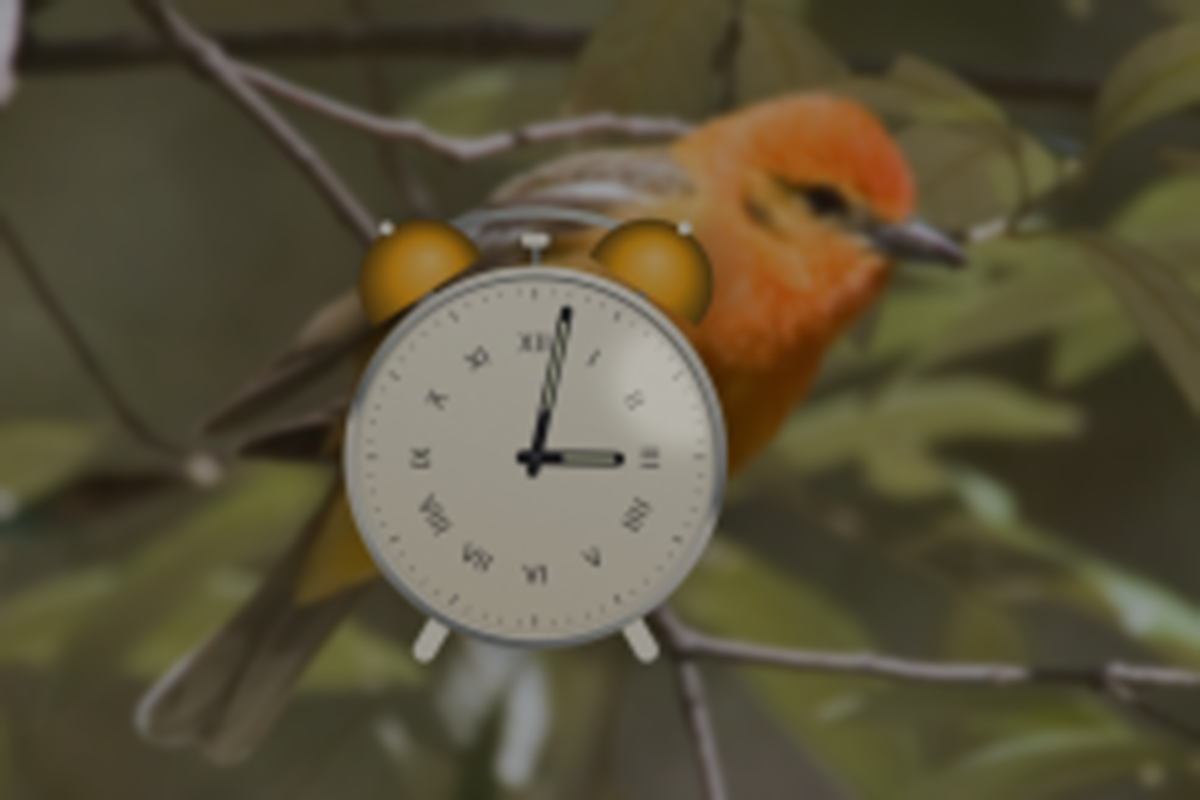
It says 3 h 02 min
